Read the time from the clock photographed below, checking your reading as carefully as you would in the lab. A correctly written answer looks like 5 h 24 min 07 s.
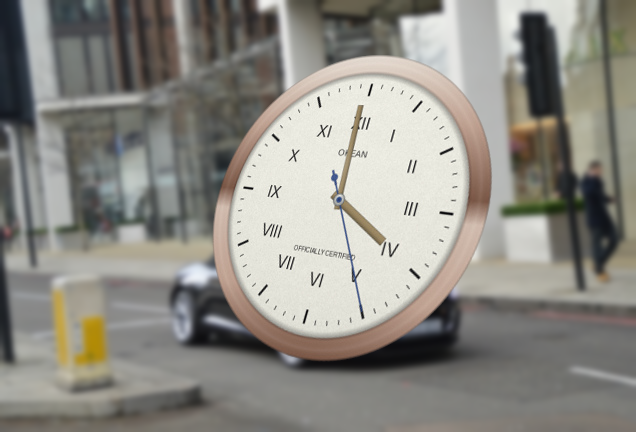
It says 3 h 59 min 25 s
